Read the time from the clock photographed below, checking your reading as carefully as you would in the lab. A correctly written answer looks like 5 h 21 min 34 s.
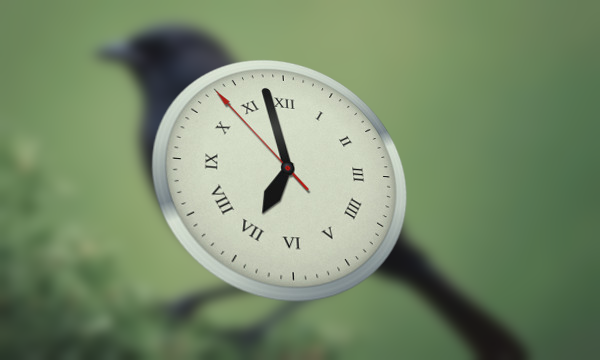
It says 6 h 57 min 53 s
